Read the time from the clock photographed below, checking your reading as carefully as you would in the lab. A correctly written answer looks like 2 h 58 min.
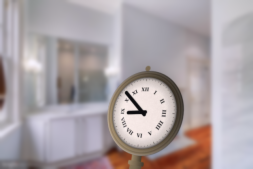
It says 8 h 52 min
